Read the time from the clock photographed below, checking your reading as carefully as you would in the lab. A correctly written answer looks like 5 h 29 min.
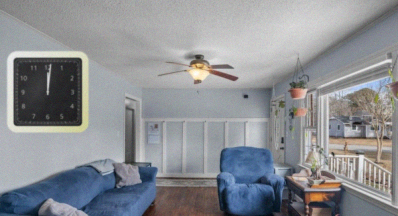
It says 12 h 01 min
